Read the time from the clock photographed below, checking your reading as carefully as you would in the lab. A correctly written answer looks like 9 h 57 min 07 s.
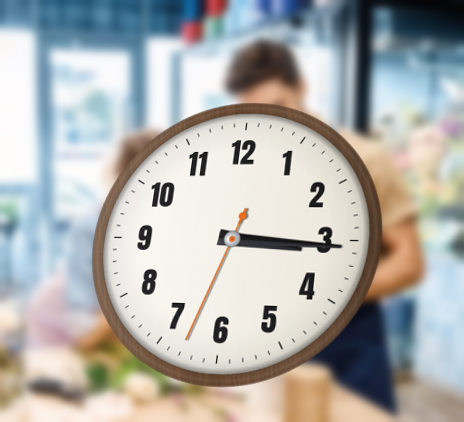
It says 3 h 15 min 33 s
